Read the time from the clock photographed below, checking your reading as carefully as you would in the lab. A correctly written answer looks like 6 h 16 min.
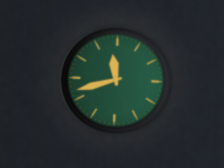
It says 11 h 42 min
